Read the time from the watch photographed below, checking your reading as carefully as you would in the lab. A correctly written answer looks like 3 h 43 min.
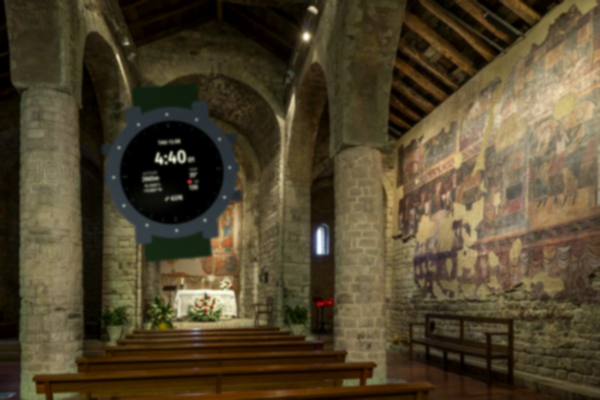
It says 4 h 40 min
